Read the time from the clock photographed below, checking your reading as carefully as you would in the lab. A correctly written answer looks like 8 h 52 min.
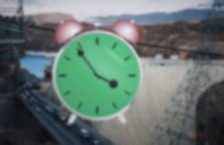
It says 3 h 54 min
